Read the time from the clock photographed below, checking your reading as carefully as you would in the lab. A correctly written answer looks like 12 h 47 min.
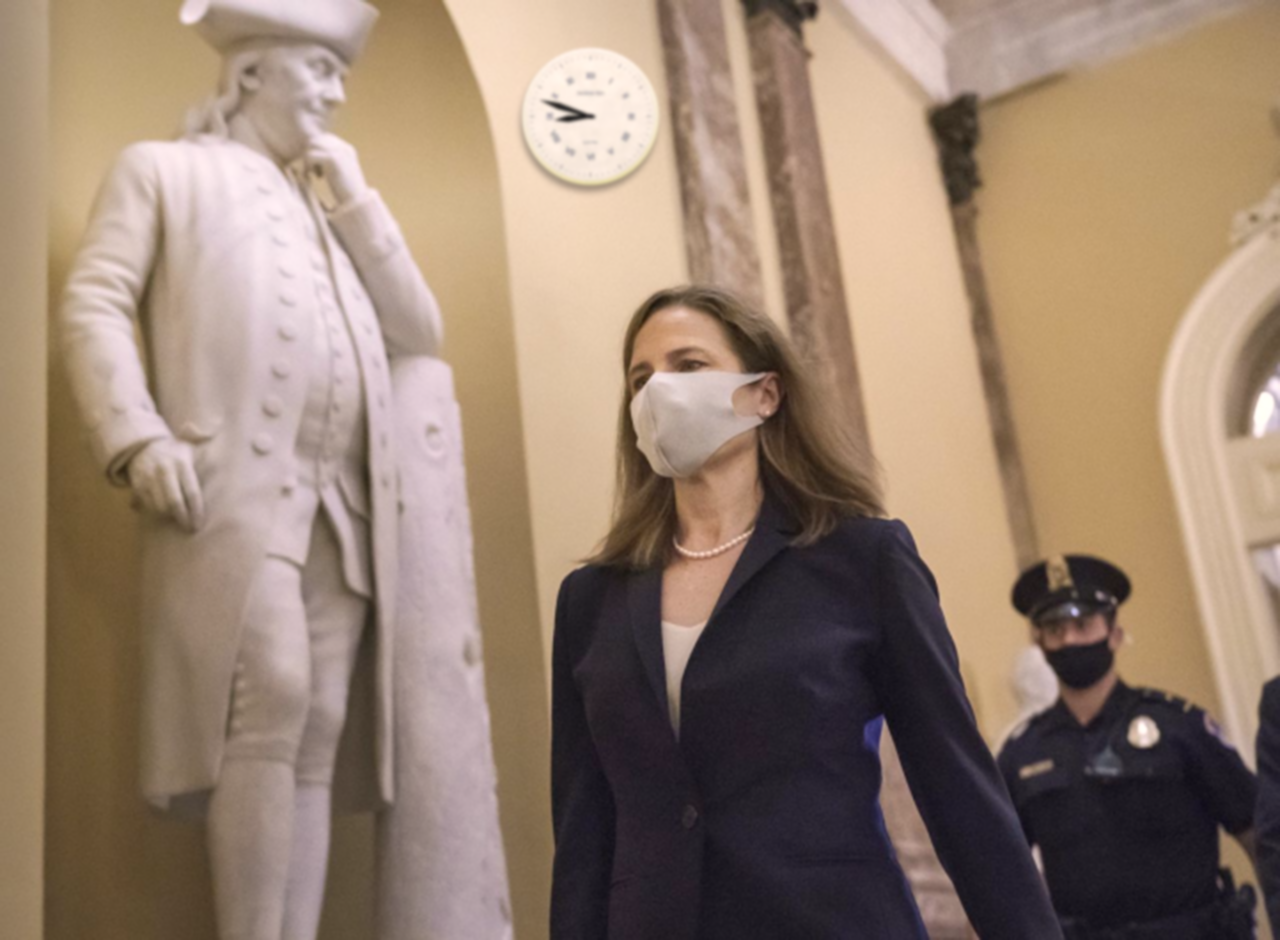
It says 8 h 48 min
